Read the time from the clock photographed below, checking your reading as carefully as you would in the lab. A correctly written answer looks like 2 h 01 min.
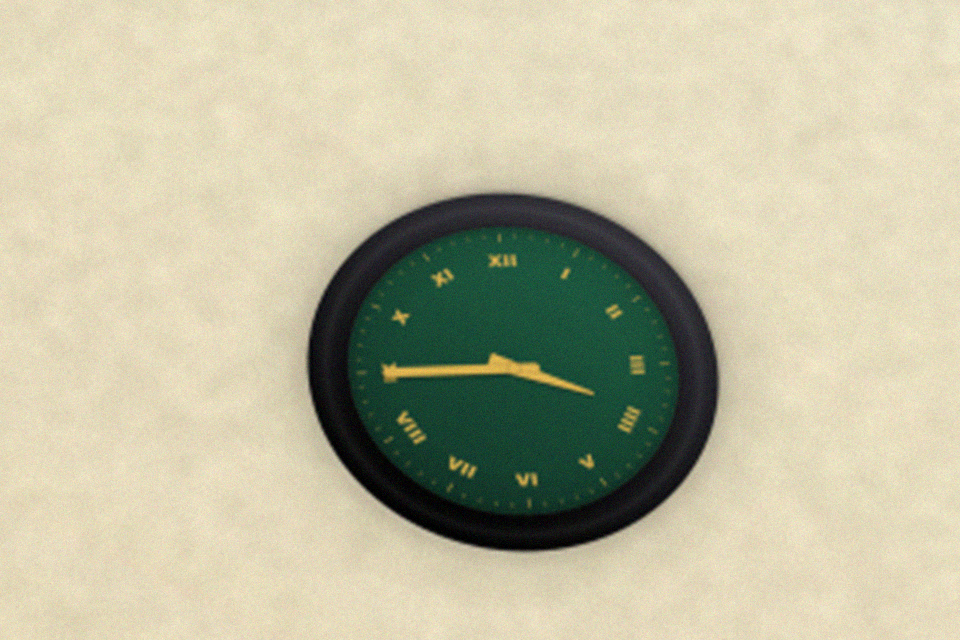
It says 3 h 45 min
